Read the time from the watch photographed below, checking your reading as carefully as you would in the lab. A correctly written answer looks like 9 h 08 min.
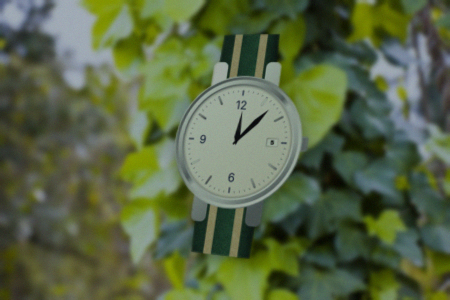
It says 12 h 07 min
